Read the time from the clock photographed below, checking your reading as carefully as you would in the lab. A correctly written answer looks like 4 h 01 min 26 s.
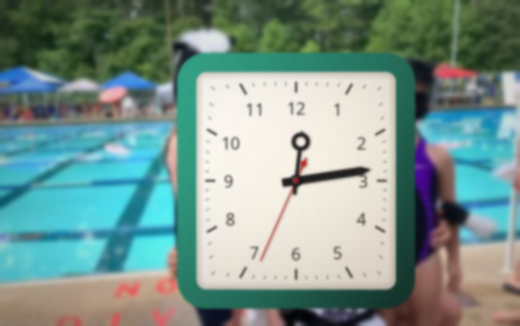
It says 12 h 13 min 34 s
